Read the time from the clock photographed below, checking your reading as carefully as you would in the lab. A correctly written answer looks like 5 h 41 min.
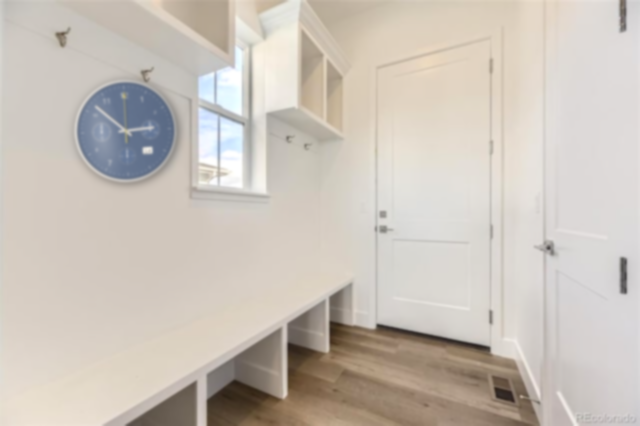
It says 2 h 52 min
